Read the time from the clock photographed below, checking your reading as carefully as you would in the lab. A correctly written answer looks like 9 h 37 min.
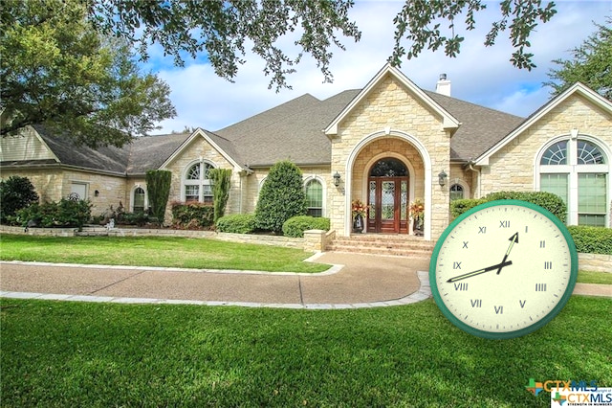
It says 12 h 42 min
